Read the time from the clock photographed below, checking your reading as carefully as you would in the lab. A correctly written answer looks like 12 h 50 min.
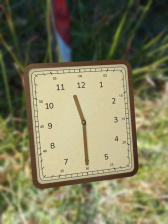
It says 11 h 30 min
